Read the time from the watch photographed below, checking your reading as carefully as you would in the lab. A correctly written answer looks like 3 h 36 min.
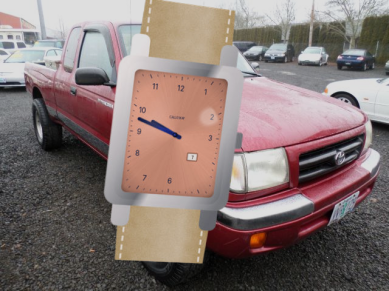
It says 9 h 48 min
